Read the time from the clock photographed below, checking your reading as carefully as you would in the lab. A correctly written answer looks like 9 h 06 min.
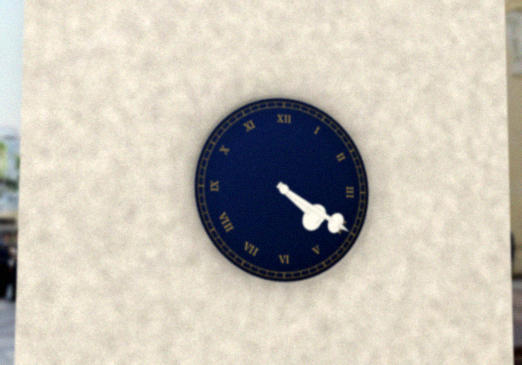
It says 4 h 20 min
